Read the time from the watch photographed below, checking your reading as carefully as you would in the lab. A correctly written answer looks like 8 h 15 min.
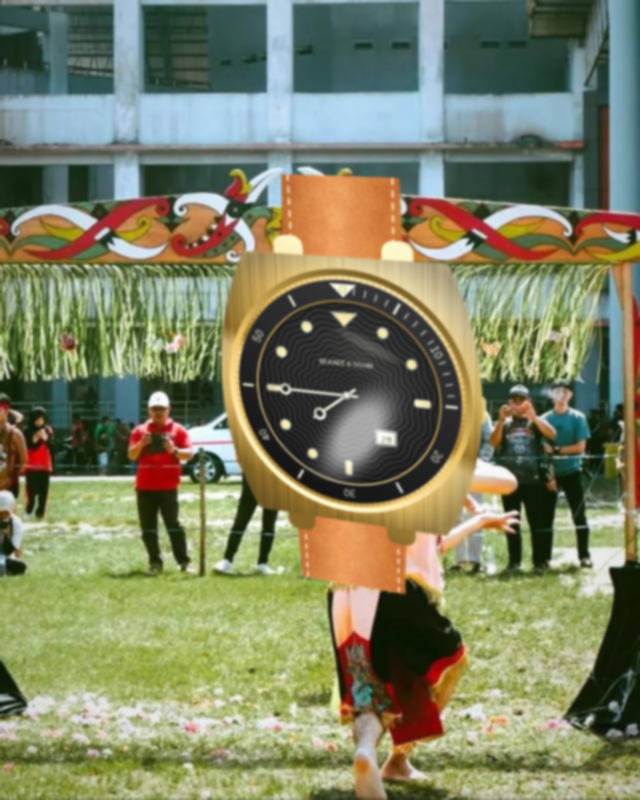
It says 7 h 45 min
